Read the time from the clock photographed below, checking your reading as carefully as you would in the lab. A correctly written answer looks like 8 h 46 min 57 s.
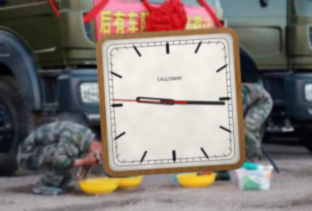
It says 9 h 15 min 46 s
